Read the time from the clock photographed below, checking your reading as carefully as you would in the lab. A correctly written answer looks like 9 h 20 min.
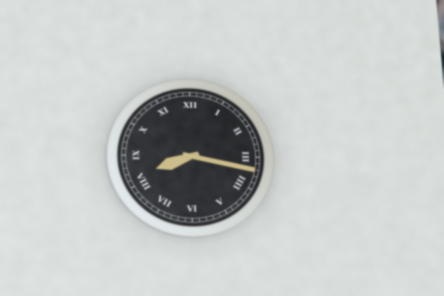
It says 8 h 17 min
